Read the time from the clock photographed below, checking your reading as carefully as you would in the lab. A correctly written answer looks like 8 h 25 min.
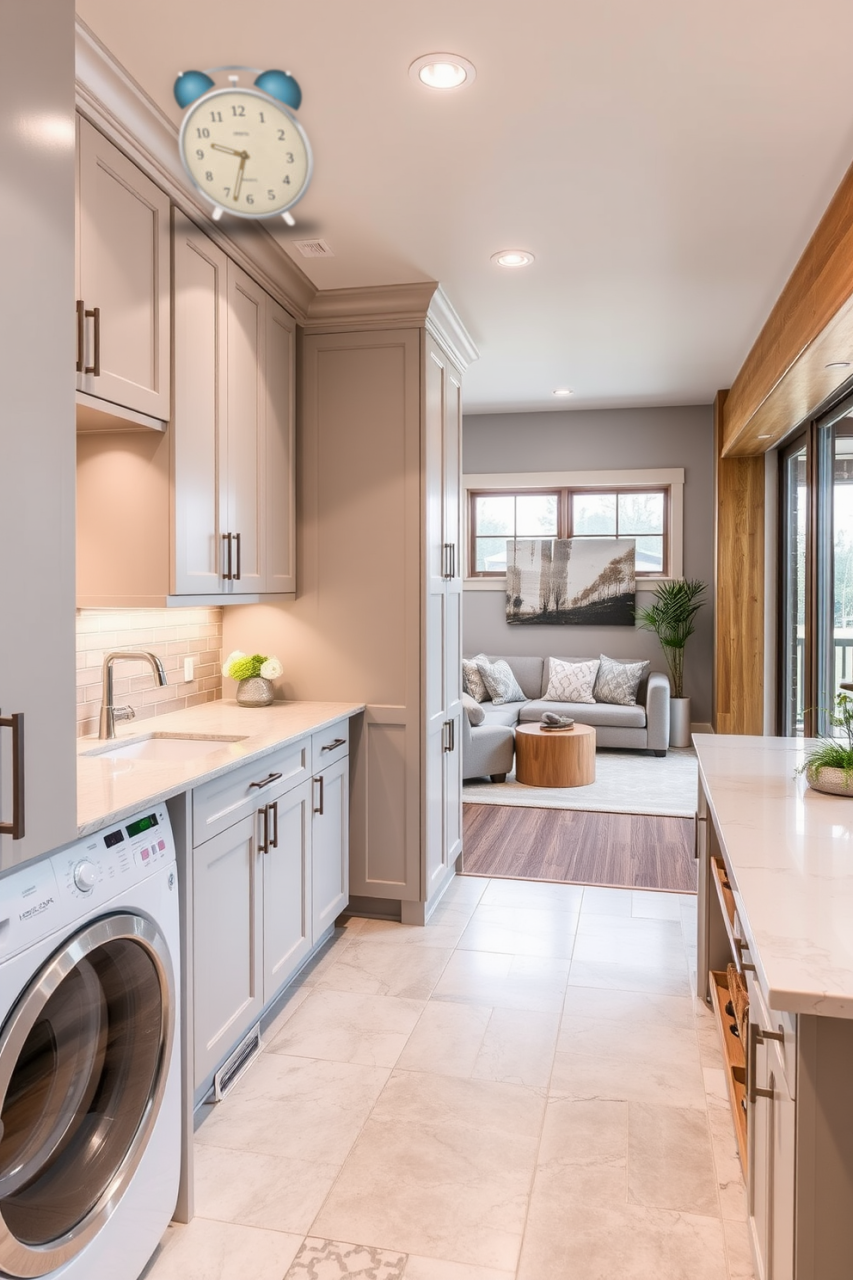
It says 9 h 33 min
